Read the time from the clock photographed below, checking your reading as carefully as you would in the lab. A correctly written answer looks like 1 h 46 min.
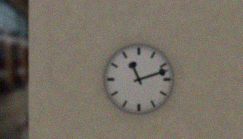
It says 11 h 12 min
